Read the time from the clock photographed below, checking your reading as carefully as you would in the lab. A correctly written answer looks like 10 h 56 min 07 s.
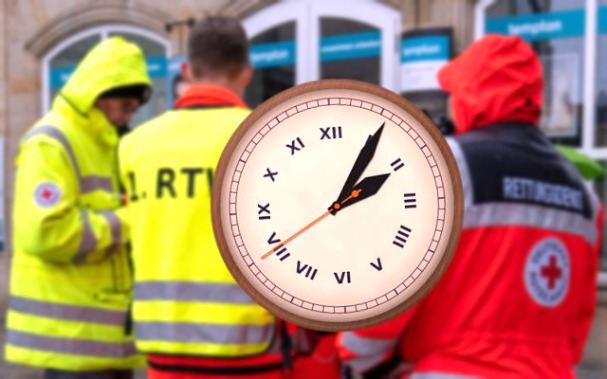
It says 2 h 05 min 40 s
